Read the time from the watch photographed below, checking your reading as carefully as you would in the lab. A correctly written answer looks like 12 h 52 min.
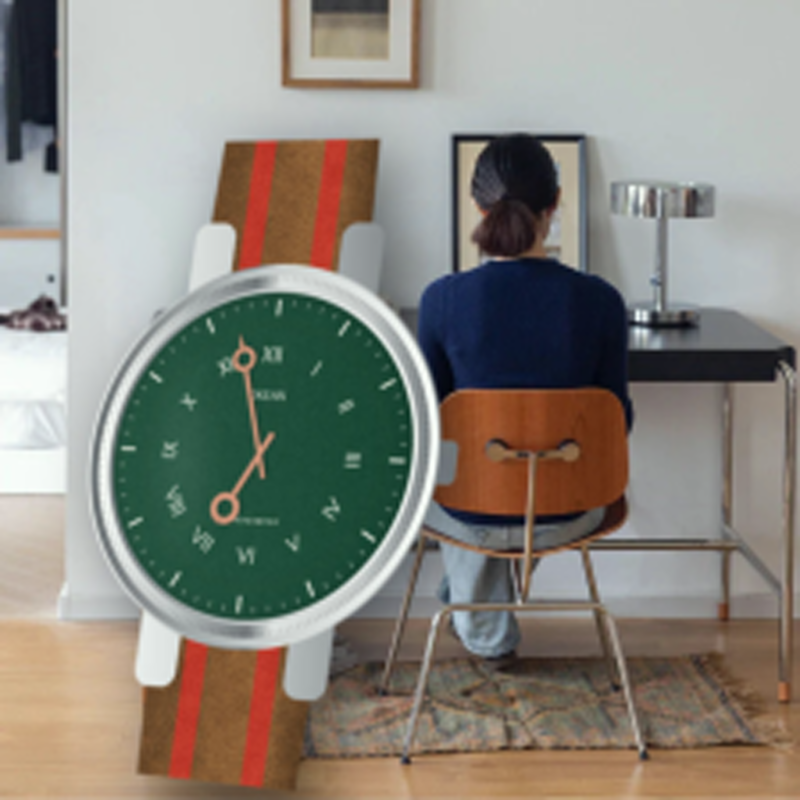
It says 6 h 57 min
